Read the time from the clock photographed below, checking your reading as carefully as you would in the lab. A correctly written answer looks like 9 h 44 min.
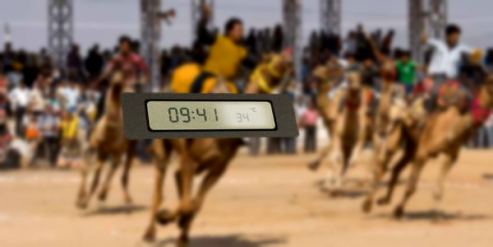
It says 9 h 41 min
